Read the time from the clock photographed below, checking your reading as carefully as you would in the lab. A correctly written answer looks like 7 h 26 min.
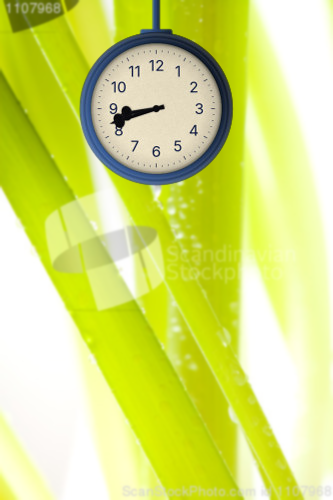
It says 8 h 42 min
